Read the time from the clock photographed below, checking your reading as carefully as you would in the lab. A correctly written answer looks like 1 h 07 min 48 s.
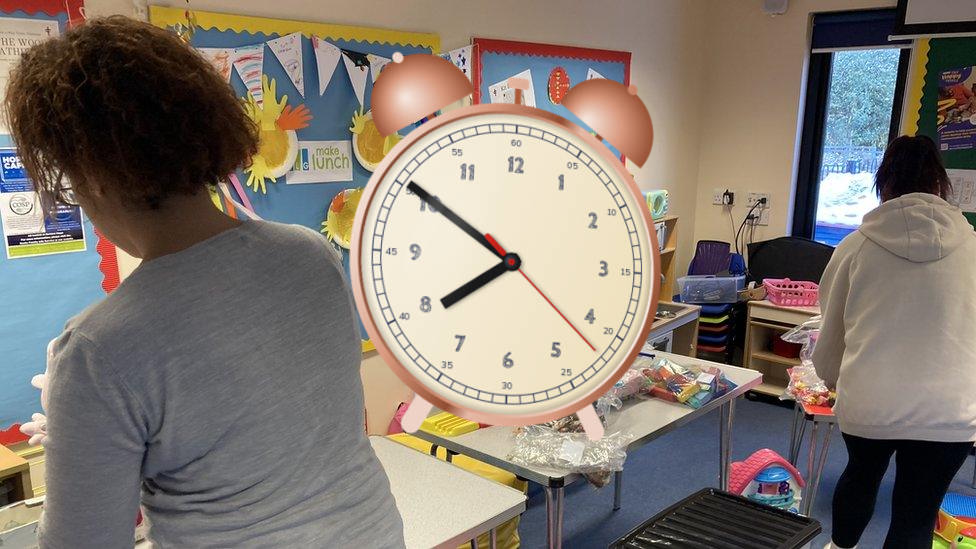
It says 7 h 50 min 22 s
